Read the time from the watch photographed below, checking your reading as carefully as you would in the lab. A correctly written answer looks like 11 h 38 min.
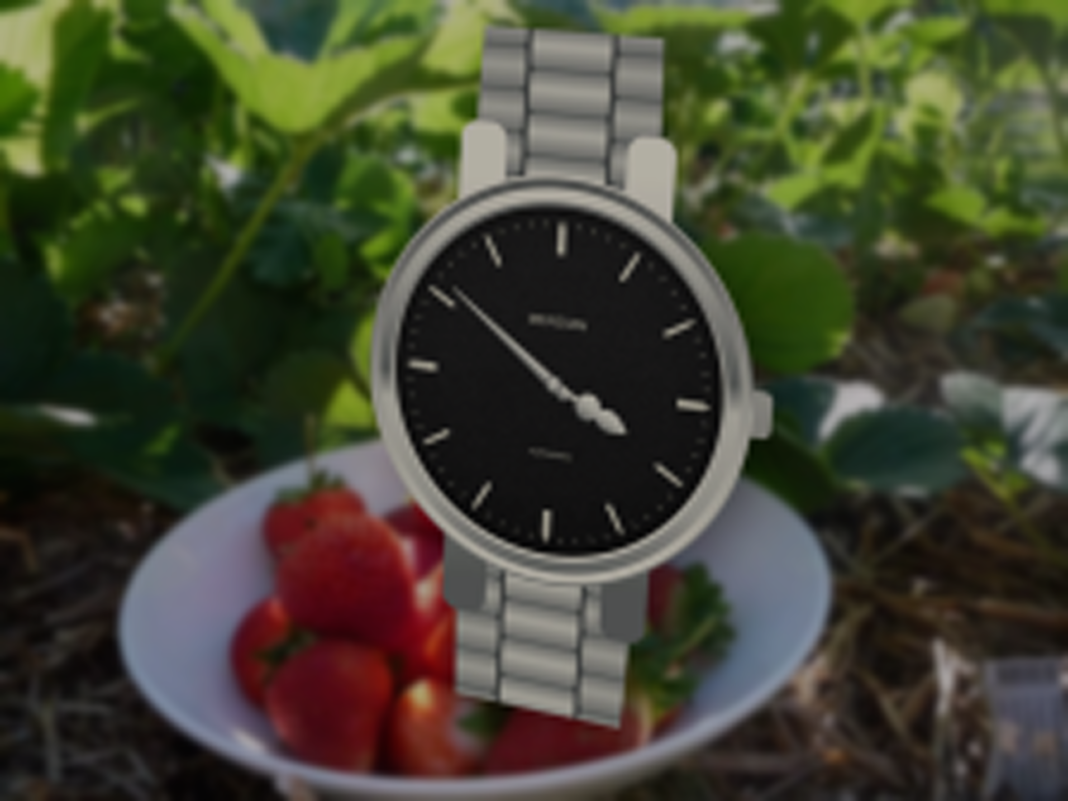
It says 3 h 51 min
